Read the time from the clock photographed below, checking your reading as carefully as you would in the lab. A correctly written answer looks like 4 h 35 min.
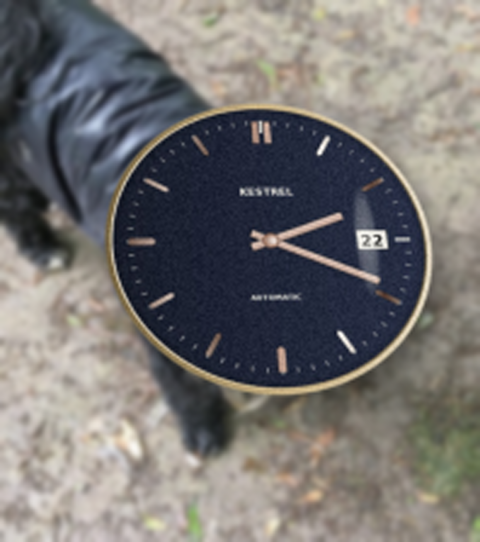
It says 2 h 19 min
